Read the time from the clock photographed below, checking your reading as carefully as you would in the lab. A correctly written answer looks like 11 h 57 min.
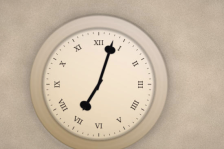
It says 7 h 03 min
